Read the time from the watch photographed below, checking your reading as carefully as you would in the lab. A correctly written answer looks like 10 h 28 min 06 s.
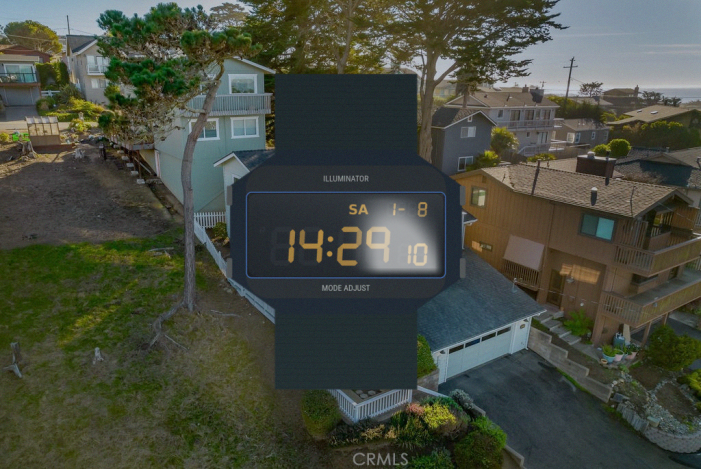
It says 14 h 29 min 10 s
